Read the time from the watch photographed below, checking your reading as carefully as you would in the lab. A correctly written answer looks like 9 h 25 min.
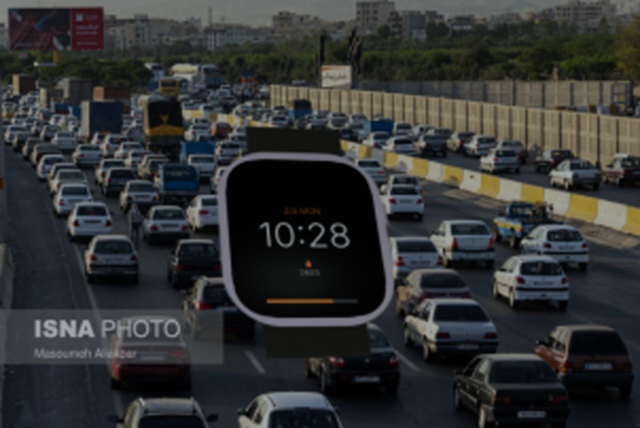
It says 10 h 28 min
